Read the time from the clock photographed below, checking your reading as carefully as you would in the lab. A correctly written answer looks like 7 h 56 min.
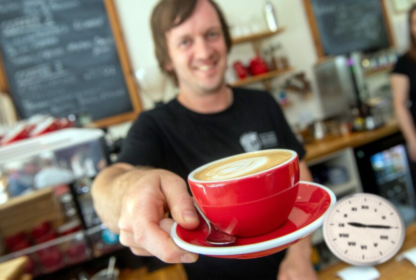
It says 9 h 15 min
